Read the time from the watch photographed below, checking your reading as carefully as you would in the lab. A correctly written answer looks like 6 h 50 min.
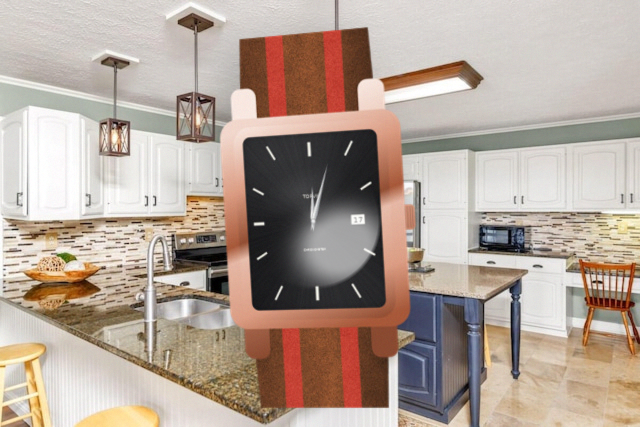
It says 12 h 03 min
